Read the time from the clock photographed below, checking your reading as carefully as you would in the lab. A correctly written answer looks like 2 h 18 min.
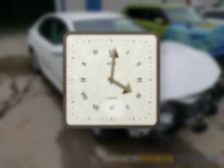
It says 4 h 01 min
